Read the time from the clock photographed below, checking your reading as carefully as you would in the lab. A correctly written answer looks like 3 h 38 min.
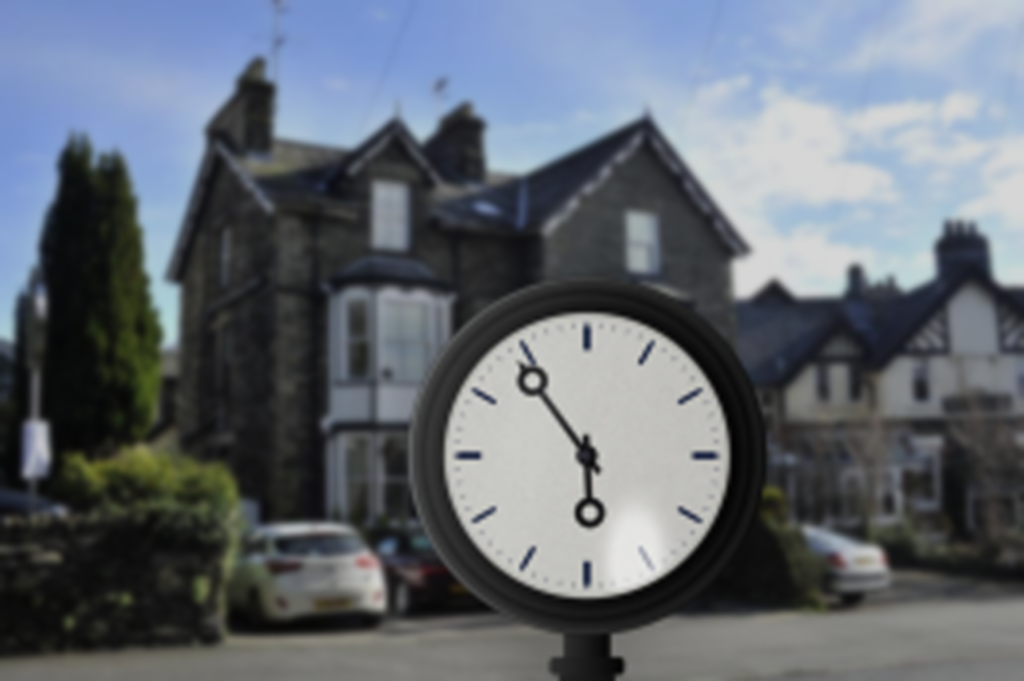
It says 5 h 54 min
